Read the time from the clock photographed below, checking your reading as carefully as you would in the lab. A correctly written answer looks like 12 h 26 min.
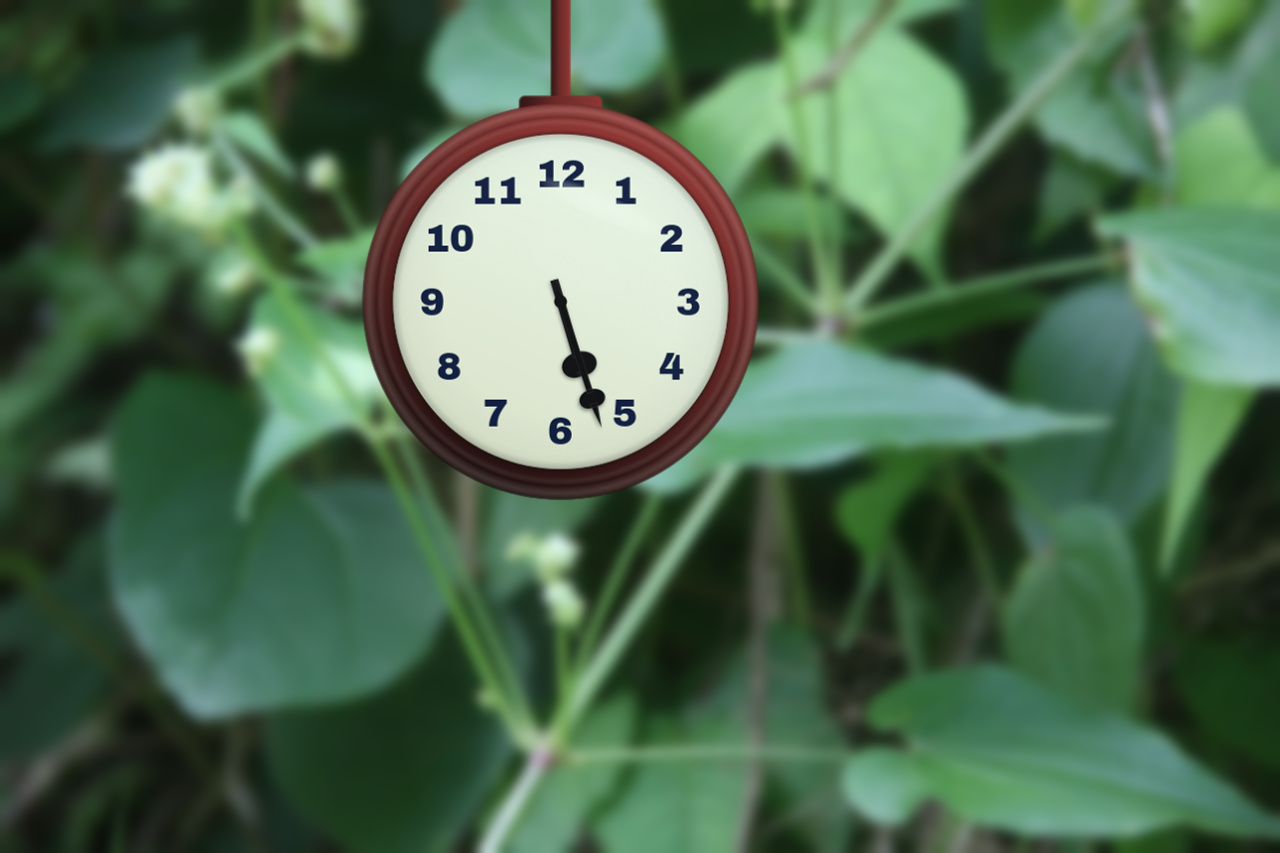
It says 5 h 27 min
